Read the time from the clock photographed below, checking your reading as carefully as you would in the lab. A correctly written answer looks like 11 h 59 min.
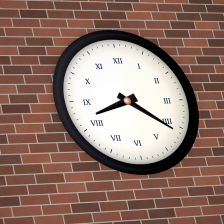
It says 8 h 21 min
